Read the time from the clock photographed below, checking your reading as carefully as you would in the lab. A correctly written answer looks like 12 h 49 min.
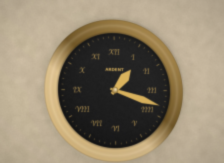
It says 1 h 18 min
